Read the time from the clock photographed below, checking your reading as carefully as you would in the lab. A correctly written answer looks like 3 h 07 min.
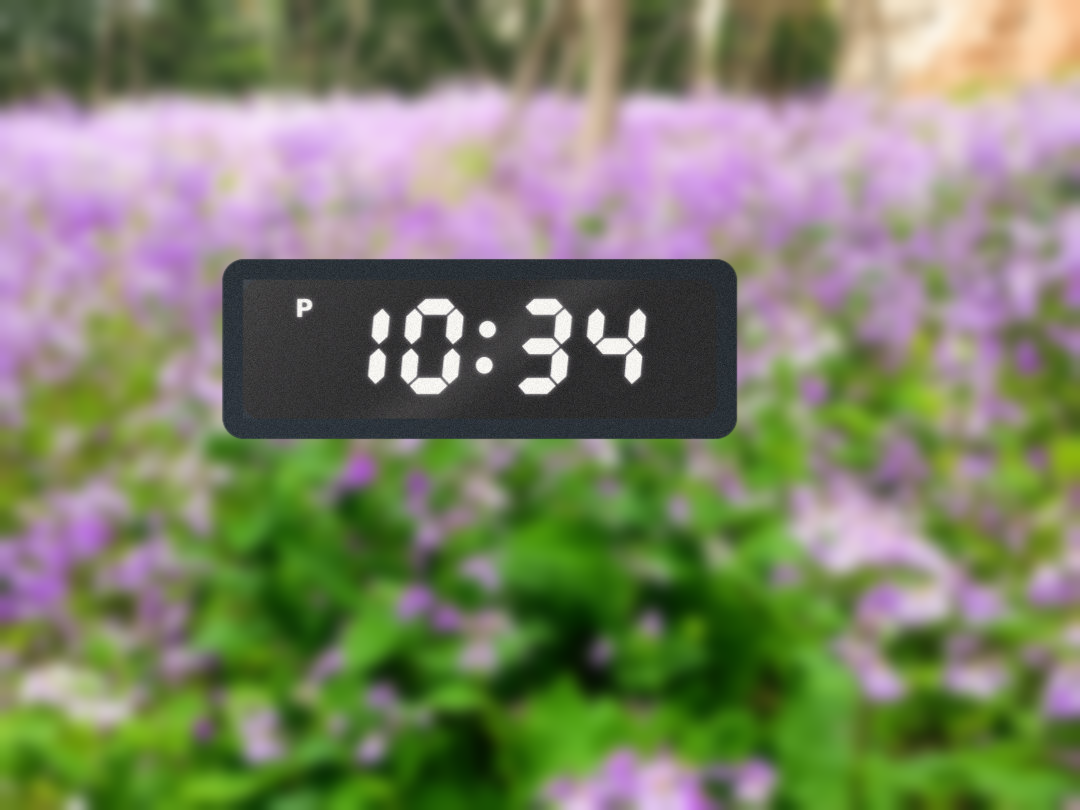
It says 10 h 34 min
